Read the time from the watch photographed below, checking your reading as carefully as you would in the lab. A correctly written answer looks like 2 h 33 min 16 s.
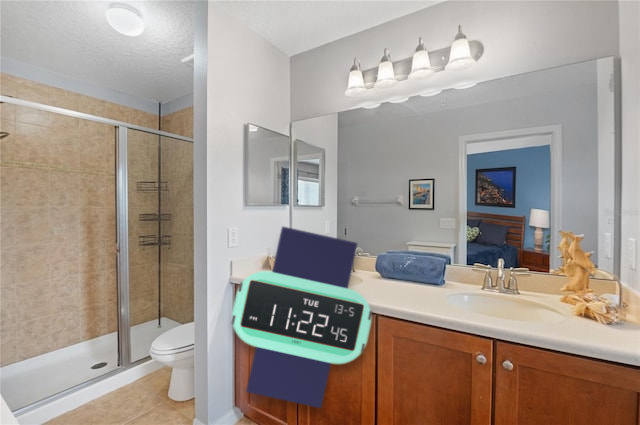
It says 11 h 22 min 45 s
